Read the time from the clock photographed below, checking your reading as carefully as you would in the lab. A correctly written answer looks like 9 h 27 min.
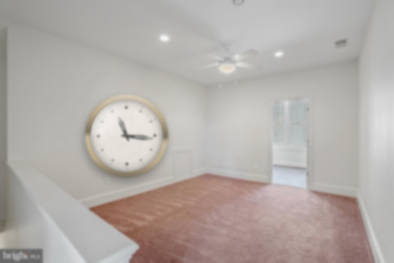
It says 11 h 16 min
